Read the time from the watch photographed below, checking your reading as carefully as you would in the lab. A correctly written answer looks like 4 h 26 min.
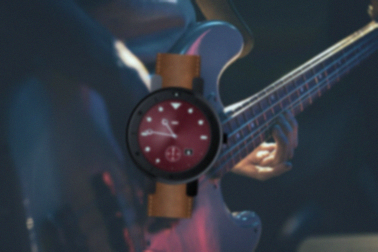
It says 10 h 46 min
